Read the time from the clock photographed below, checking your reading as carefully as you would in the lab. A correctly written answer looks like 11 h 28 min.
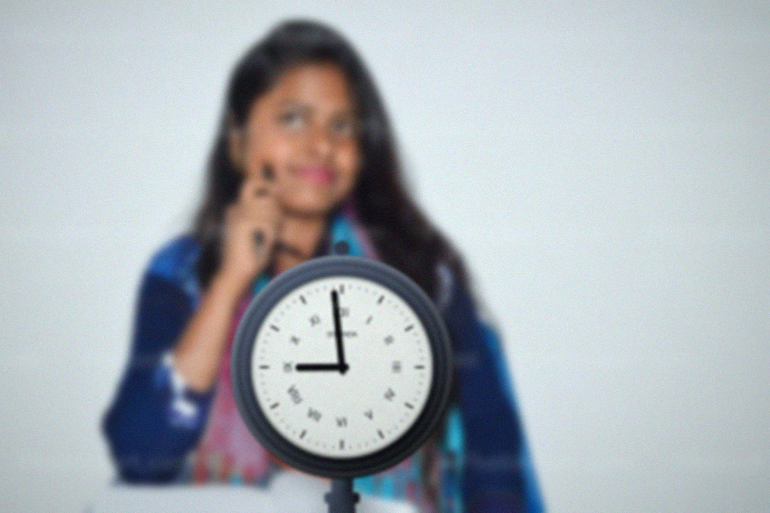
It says 8 h 59 min
